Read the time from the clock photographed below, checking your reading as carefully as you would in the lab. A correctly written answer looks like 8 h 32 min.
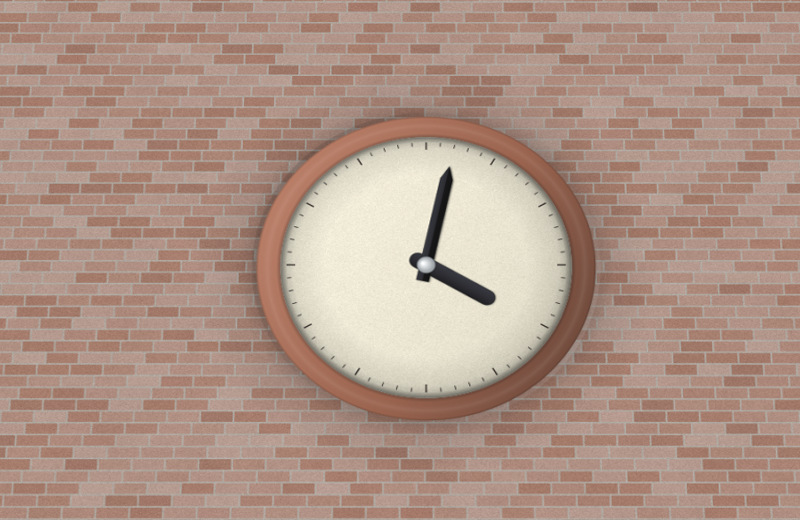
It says 4 h 02 min
